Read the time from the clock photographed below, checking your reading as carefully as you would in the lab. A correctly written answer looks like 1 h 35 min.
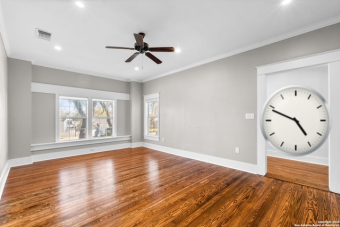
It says 4 h 49 min
